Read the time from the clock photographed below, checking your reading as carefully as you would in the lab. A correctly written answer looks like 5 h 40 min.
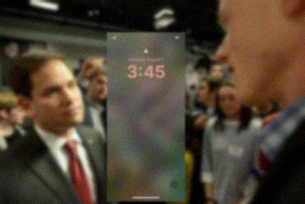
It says 3 h 45 min
